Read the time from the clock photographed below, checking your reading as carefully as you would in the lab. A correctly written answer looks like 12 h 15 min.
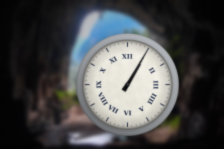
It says 1 h 05 min
